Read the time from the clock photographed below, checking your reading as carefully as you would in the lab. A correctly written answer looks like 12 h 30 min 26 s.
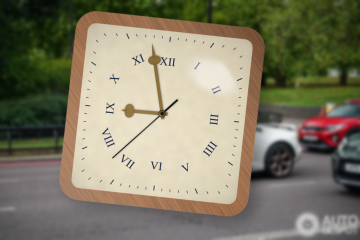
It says 8 h 57 min 37 s
